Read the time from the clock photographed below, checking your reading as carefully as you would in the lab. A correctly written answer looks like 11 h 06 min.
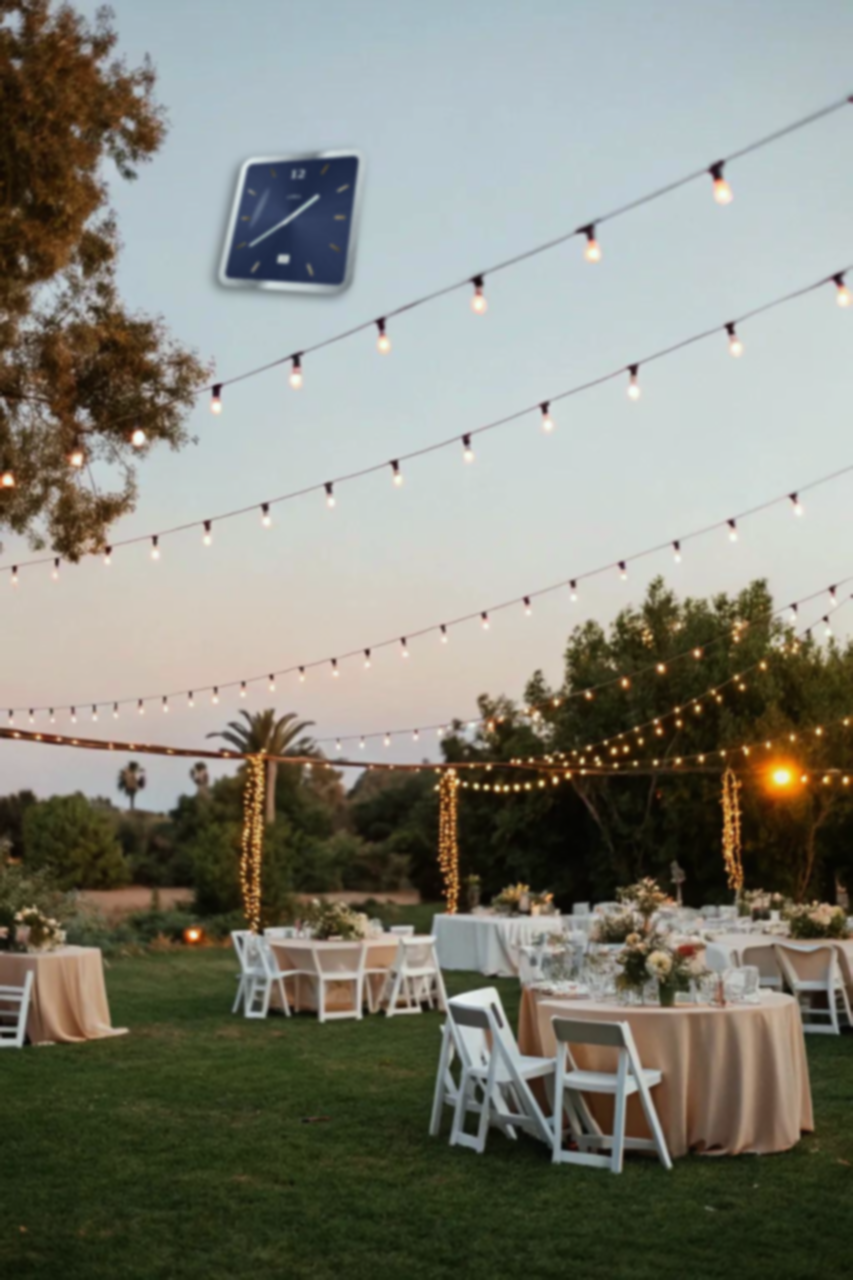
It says 1 h 39 min
